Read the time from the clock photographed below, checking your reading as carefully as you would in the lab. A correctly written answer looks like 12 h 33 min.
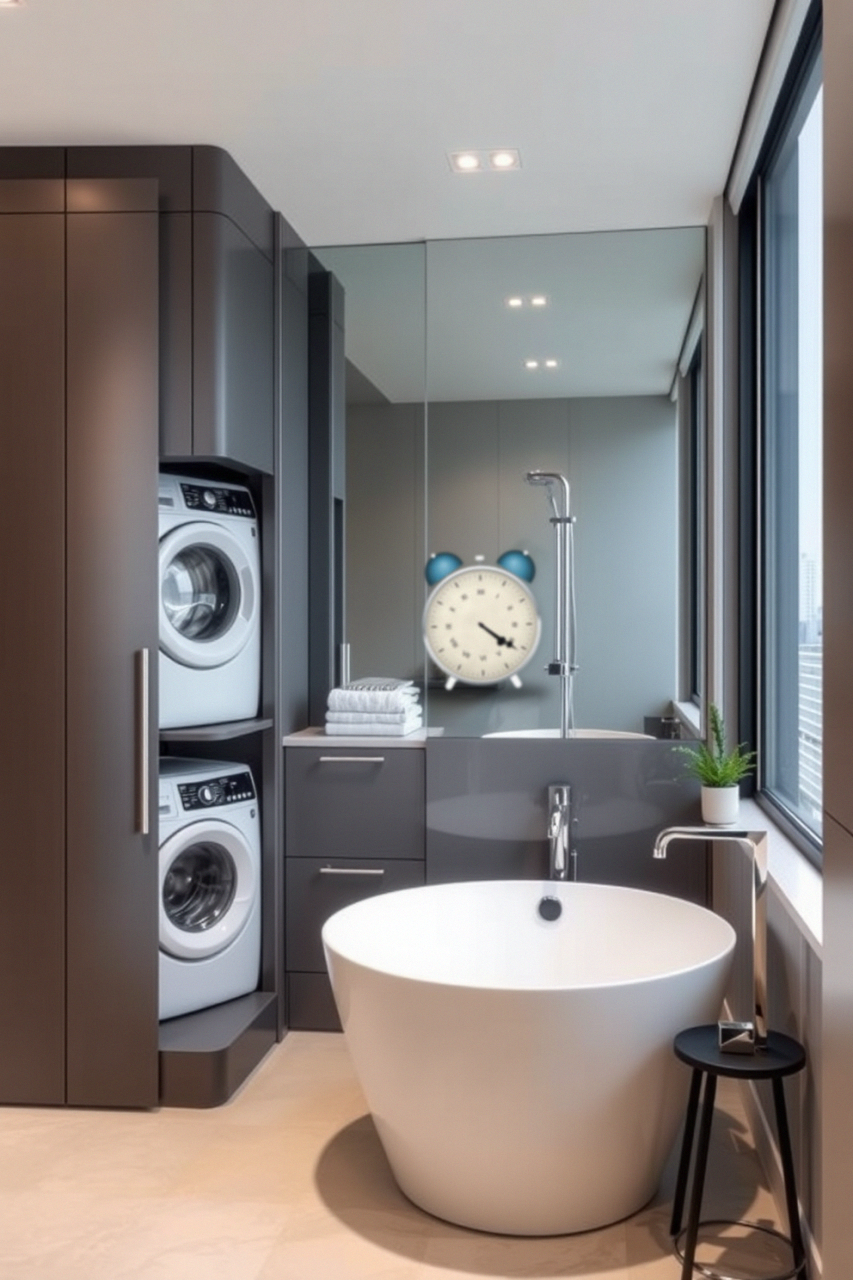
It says 4 h 21 min
